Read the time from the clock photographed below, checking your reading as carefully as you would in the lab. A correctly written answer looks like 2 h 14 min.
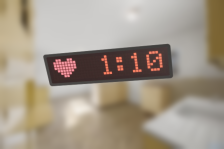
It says 1 h 10 min
